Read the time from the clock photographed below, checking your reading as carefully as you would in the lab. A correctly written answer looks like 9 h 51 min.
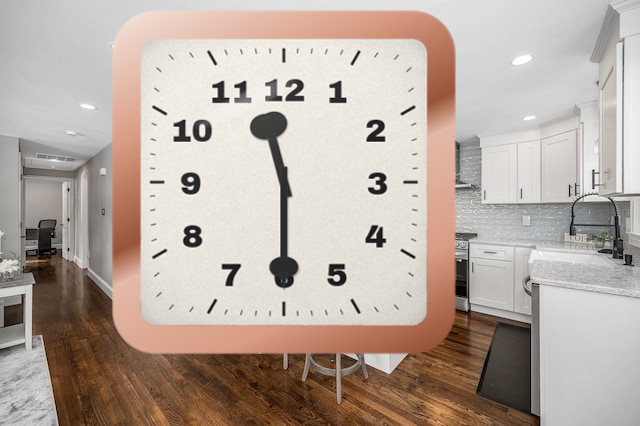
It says 11 h 30 min
